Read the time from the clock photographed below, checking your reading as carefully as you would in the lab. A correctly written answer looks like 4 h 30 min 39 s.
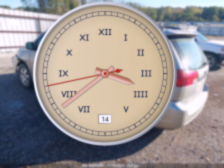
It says 3 h 38 min 43 s
